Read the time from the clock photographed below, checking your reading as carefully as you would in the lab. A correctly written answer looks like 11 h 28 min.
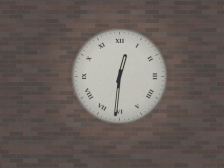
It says 12 h 31 min
